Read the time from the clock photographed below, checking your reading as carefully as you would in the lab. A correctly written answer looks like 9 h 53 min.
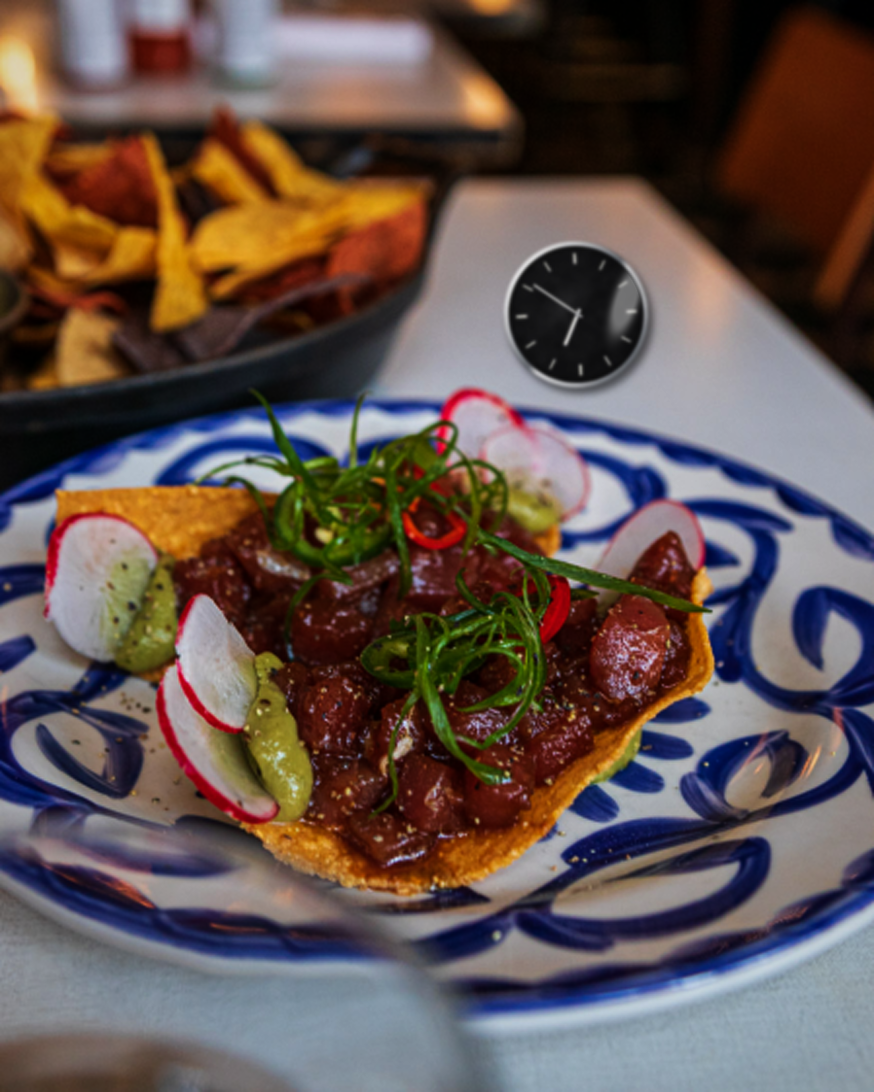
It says 6 h 51 min
